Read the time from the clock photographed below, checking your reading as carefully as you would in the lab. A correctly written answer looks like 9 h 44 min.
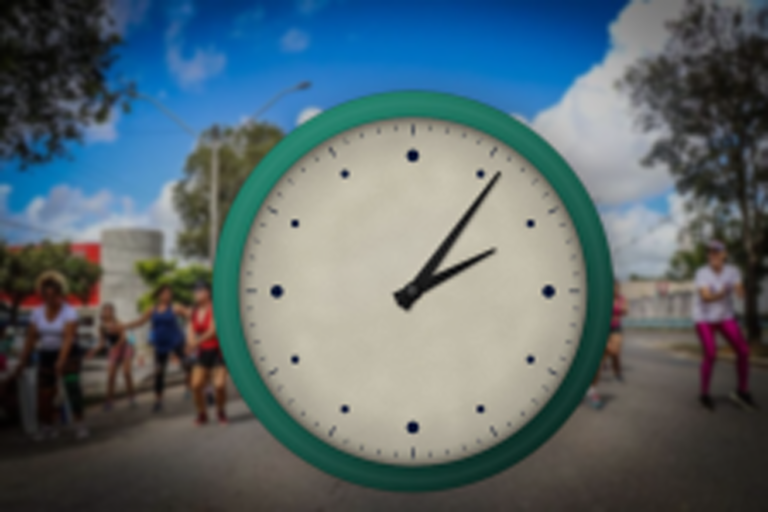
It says 2 h 06 min
